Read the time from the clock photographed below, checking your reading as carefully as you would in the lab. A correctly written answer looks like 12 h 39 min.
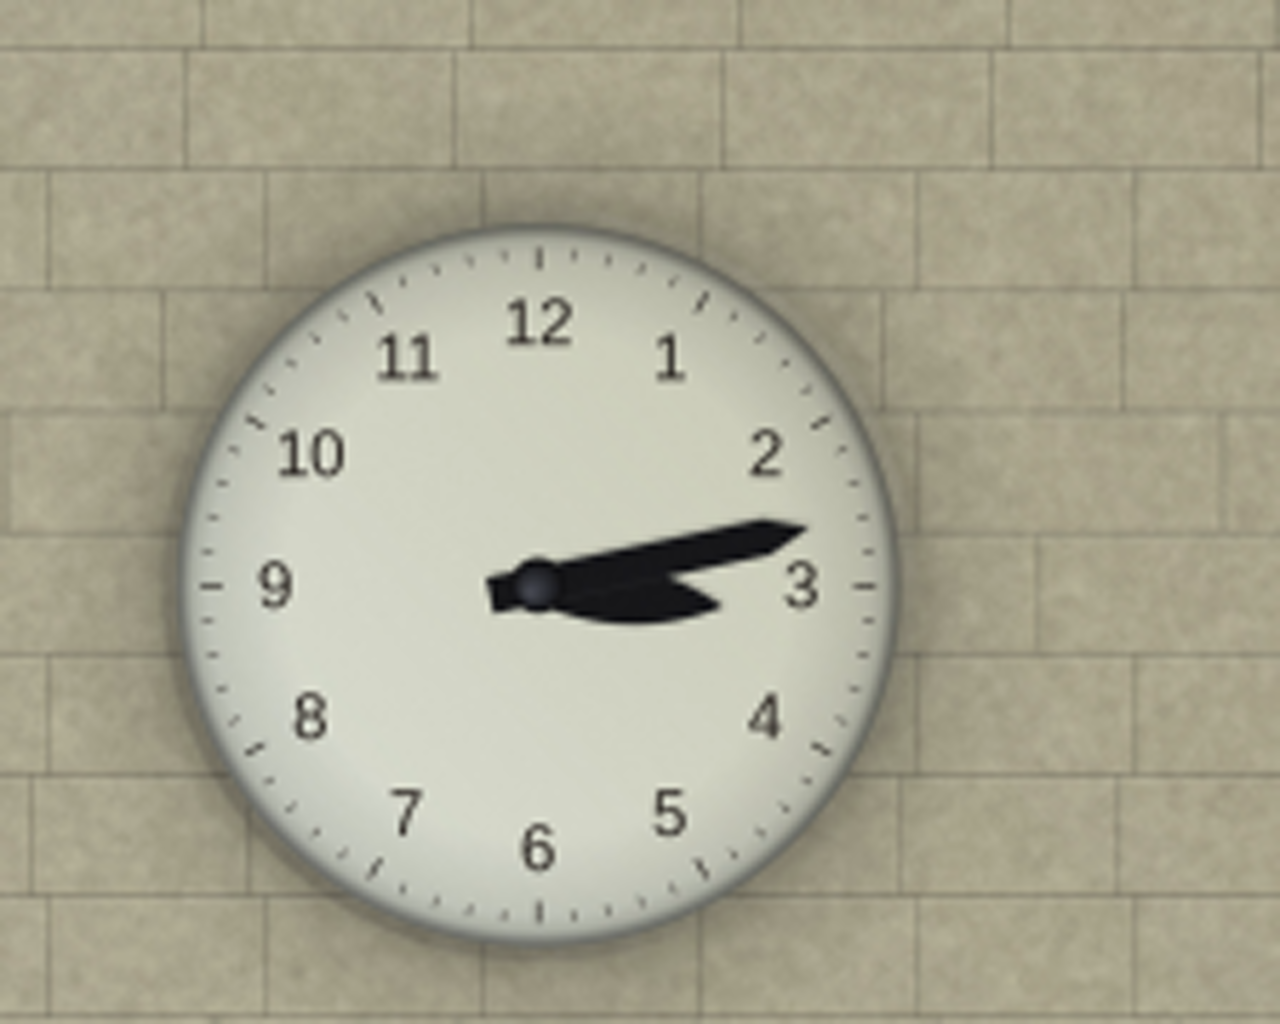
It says 3 h 13 min
